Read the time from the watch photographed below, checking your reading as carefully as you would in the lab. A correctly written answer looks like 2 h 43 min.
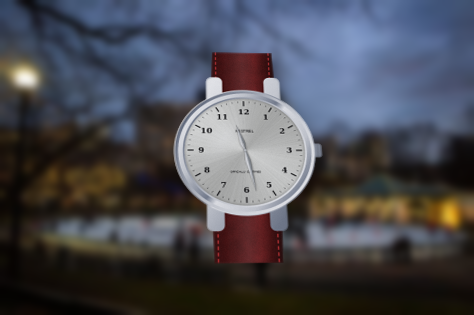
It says 11 h 28 min
